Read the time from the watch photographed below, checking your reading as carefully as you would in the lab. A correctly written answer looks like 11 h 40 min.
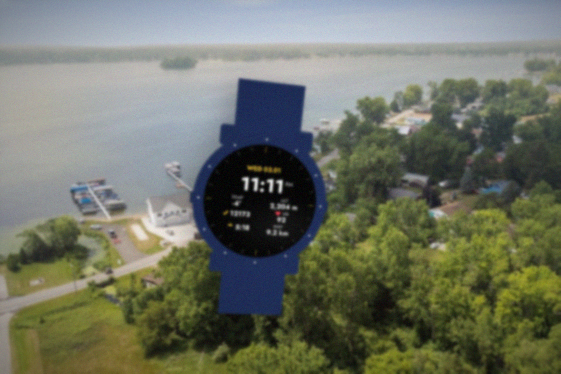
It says 11 h 11 min
